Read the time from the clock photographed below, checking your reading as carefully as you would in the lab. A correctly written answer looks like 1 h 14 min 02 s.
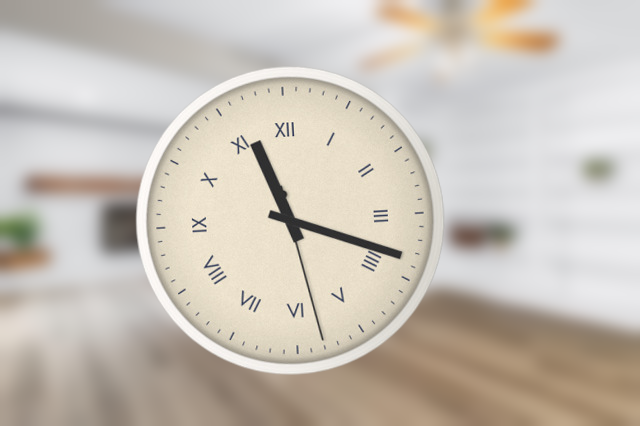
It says 11 h 18 min 28 s
